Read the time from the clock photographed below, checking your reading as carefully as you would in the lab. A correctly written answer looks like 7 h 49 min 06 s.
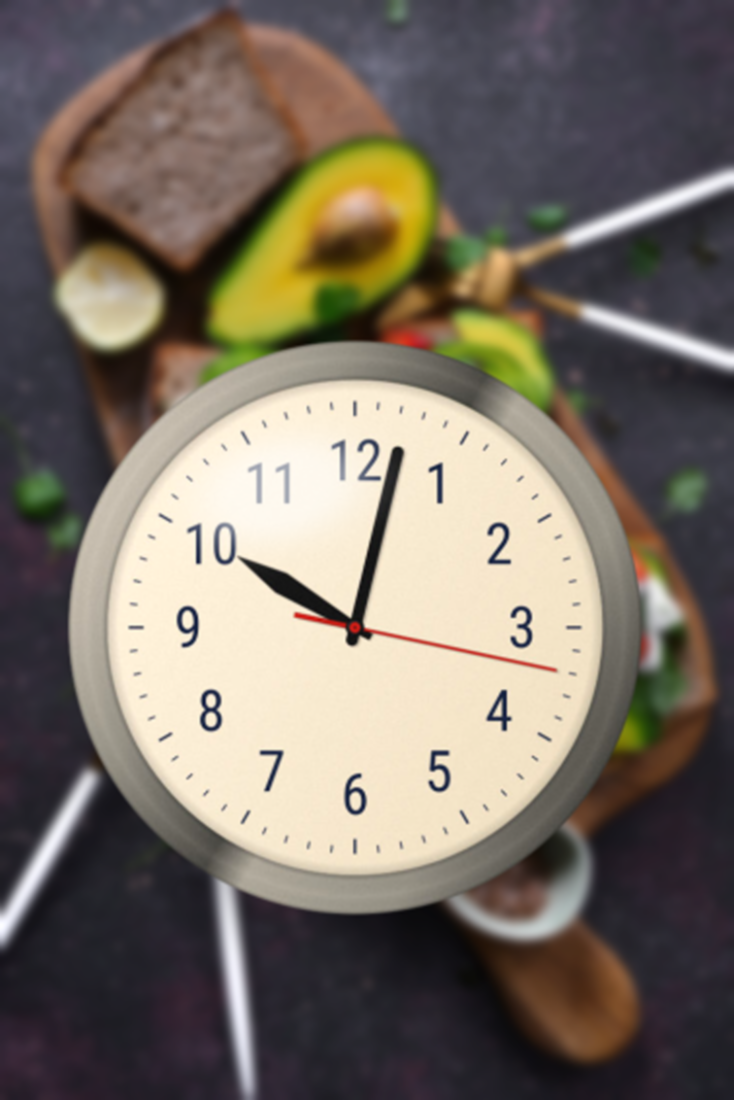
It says 10 h 02 min 17 s
